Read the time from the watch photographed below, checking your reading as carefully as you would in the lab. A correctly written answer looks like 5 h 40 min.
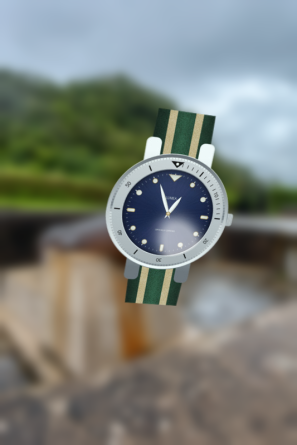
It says 12 h 56 min
